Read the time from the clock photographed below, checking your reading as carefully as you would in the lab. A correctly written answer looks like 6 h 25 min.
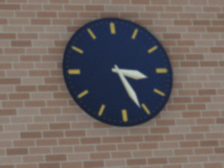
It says 3 h 26 min
